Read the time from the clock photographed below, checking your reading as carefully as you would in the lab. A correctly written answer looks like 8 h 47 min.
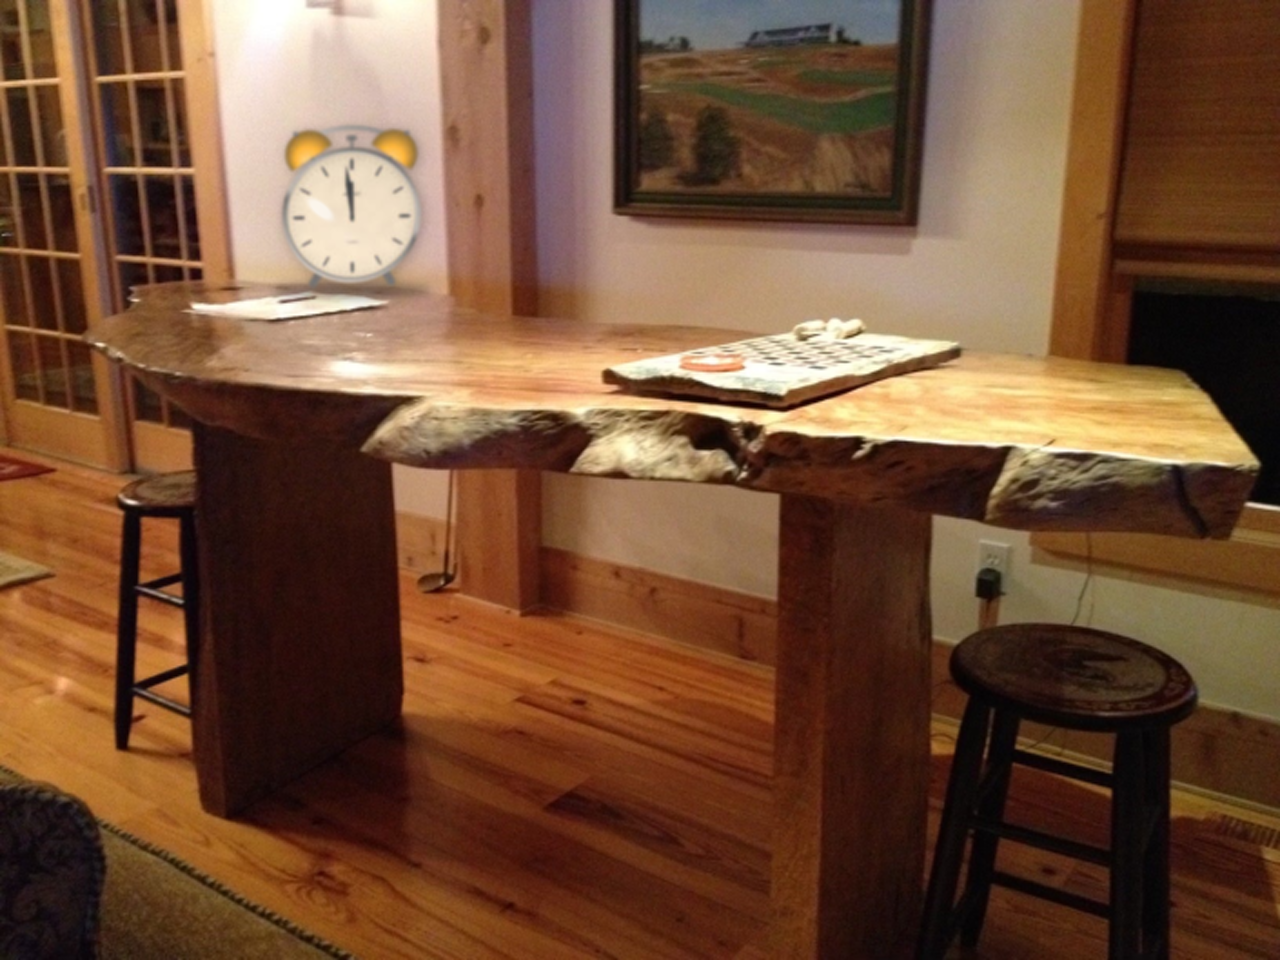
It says 11 h 59 min
